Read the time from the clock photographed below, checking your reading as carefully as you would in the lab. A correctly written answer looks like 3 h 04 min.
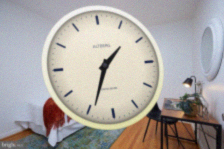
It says 1 h 34 min
